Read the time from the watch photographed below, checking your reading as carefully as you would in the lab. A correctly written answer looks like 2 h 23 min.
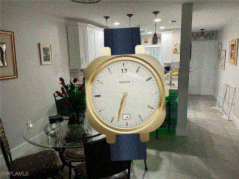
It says 6 h 33 min
